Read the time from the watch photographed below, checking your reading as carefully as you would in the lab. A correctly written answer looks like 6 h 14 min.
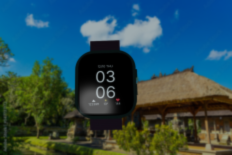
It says 3 h 06 min
